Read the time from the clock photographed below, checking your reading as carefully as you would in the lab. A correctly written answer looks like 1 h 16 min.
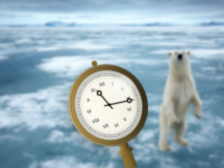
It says 11 h 16 min
